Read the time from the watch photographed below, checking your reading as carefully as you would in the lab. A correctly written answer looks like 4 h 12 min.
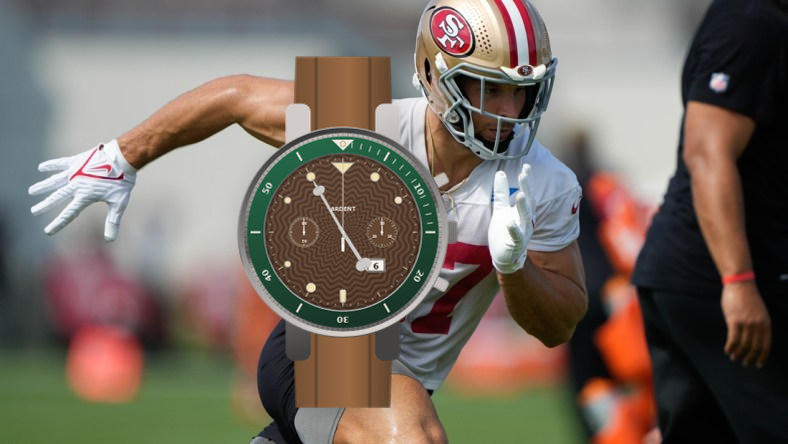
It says 4 h 55 min
